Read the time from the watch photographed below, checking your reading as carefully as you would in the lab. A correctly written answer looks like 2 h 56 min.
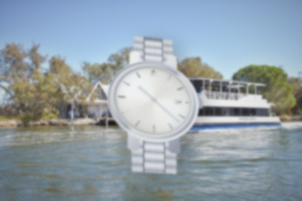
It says 10 h 22 min
